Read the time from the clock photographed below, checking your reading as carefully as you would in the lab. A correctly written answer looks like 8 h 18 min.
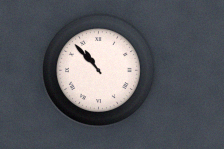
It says 10 h 53 min
